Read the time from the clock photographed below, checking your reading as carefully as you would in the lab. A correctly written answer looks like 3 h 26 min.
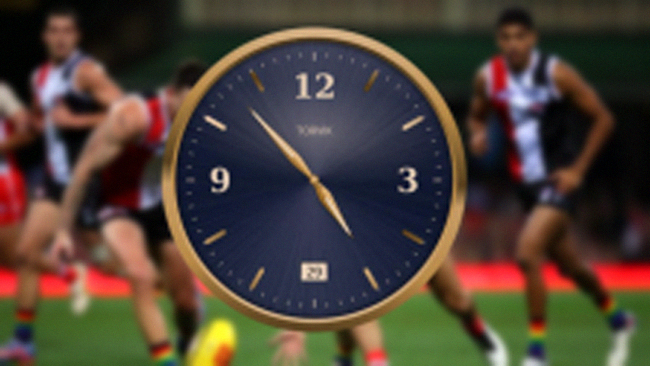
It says 4 h 53 min
